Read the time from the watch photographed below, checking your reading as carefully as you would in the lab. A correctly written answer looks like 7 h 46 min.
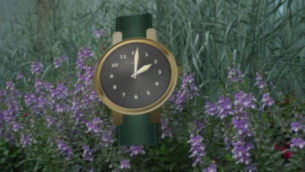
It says 2 h 01 min
